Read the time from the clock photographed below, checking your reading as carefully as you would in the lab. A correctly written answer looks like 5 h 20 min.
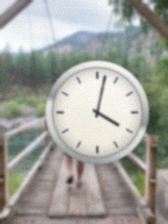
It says 4 h 02 min
